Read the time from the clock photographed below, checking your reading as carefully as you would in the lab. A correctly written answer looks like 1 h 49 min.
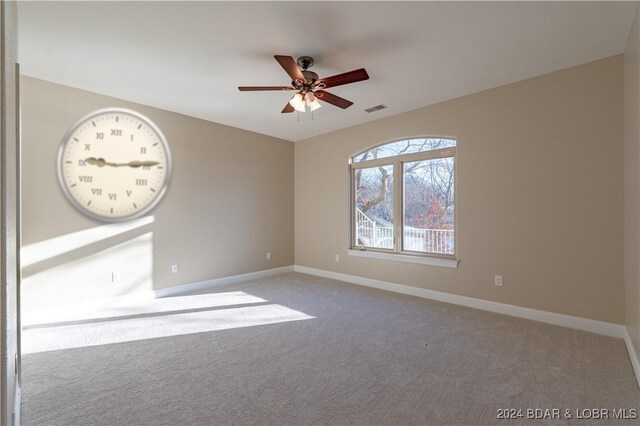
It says 9 h 14 min
